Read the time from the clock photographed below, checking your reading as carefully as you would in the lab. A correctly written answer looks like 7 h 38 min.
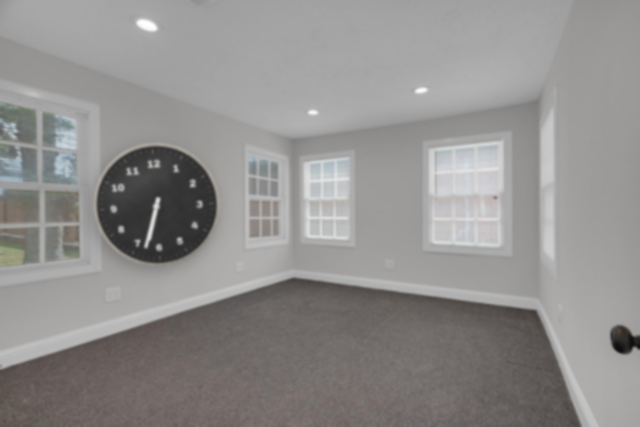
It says 6 h 33 min
